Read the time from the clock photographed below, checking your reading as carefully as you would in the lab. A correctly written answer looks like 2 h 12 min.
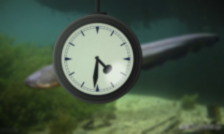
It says 4 h 31 min
